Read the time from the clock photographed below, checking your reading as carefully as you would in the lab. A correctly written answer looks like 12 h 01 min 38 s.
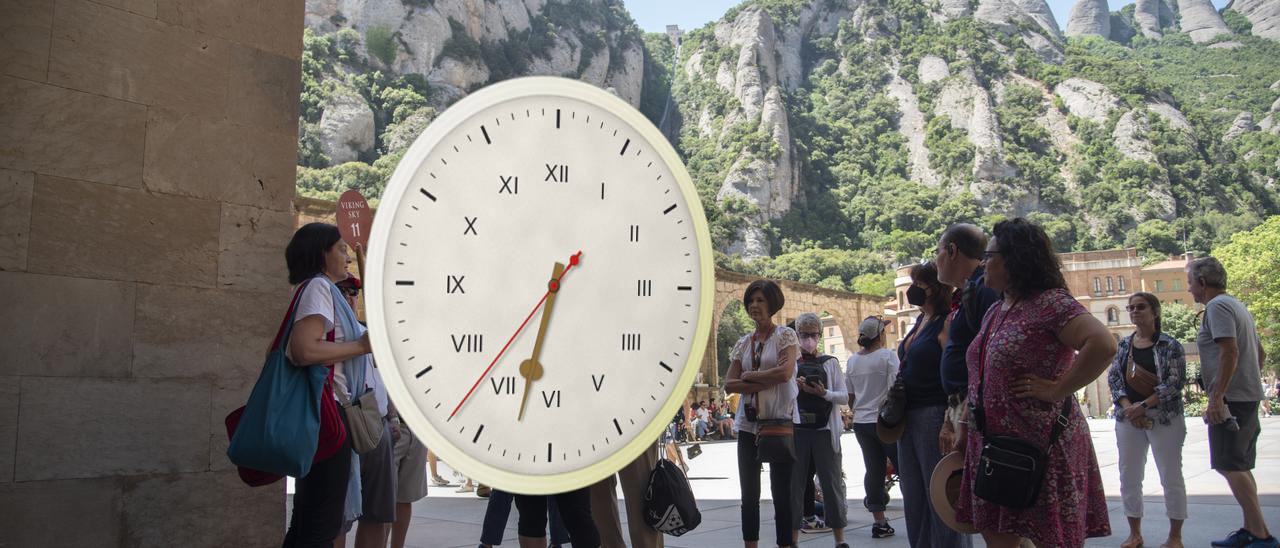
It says 6 h 32 min 37 s
